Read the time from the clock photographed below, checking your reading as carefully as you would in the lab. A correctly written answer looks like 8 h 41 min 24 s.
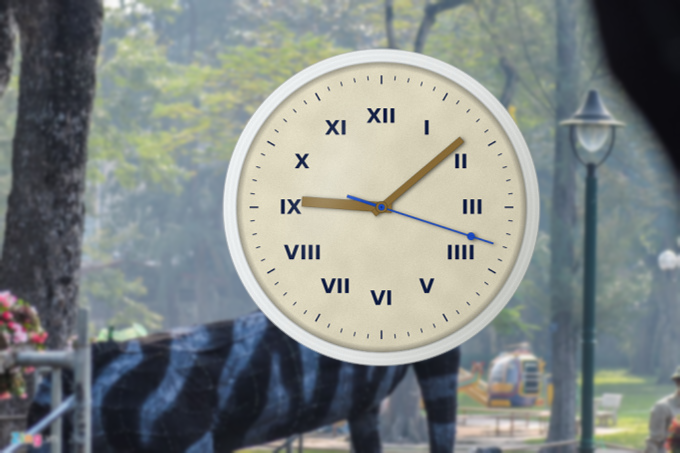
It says 9 h 08 min 18 s
